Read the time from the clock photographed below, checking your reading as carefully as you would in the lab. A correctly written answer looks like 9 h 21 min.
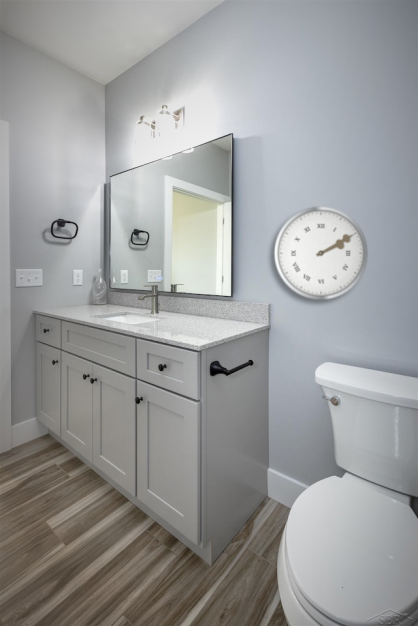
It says 2 h 10 min
